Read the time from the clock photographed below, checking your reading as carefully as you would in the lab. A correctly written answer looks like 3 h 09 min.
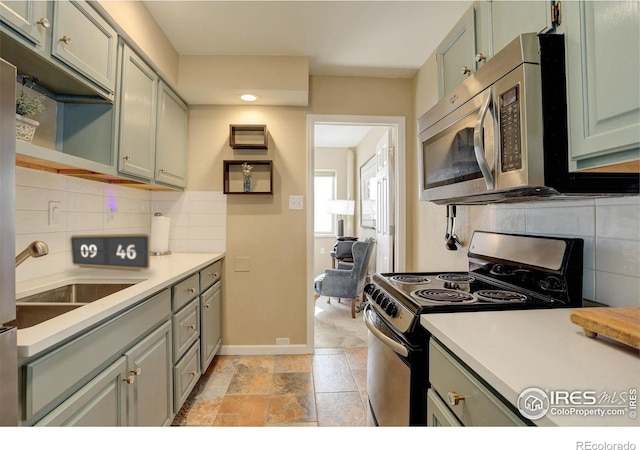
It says 9 h 46 min
